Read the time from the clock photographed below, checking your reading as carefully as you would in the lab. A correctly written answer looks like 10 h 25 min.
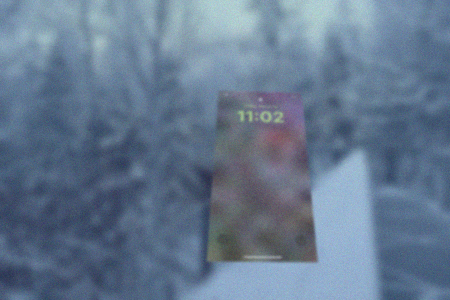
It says 11 h 02 min
